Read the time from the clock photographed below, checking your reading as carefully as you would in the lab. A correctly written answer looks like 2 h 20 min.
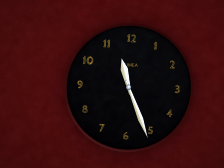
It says 11 h 26 min
